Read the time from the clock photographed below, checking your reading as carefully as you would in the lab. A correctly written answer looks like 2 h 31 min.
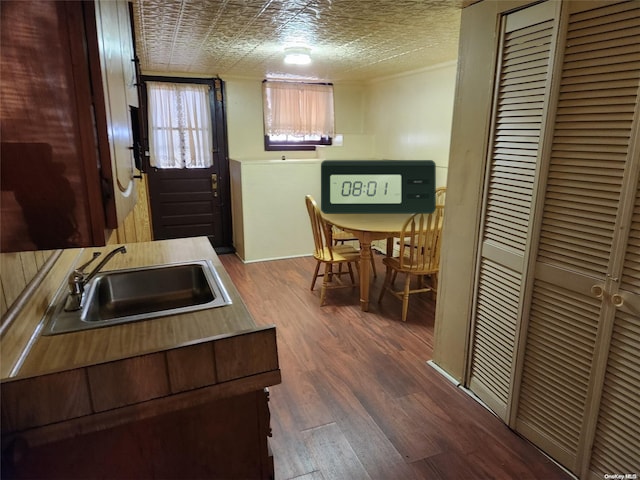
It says 8 h 01 min
